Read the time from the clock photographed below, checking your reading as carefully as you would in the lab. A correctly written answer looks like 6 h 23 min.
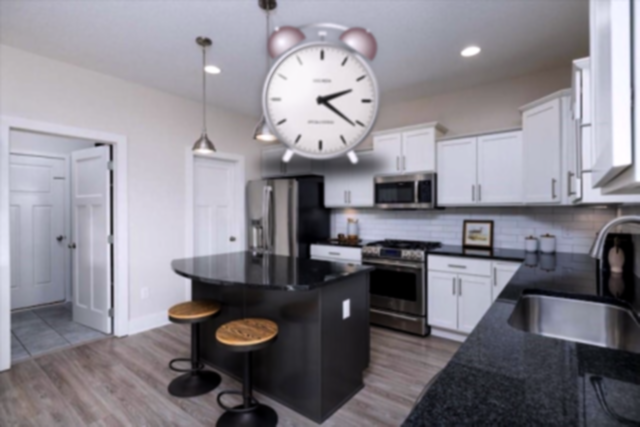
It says 2 h 21 min
